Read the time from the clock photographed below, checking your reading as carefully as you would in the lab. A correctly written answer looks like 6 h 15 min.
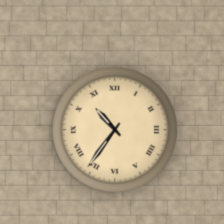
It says 10 h 36 min
